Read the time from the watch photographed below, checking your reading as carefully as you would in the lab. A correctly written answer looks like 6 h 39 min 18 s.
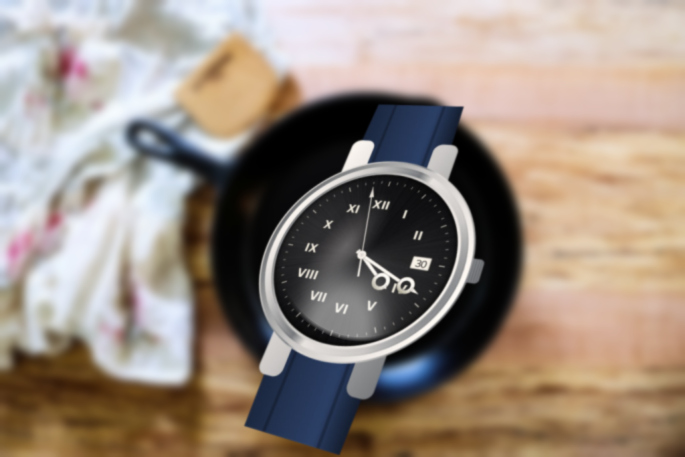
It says 4 h 18 min 58 s
